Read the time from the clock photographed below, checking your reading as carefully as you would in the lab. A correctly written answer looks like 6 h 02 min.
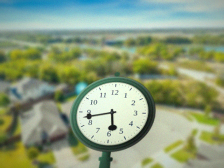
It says 5 h 43 min
